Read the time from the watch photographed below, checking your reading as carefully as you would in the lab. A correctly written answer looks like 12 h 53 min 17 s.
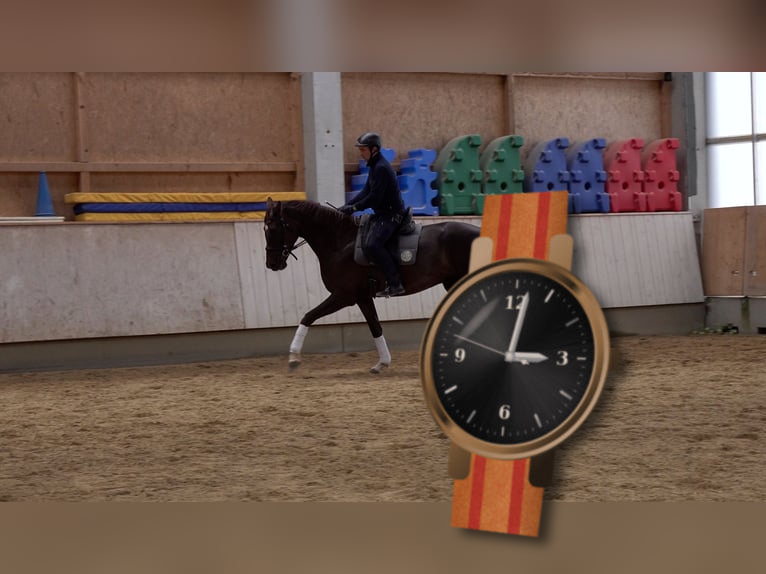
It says 3 h 01 min 48 s
